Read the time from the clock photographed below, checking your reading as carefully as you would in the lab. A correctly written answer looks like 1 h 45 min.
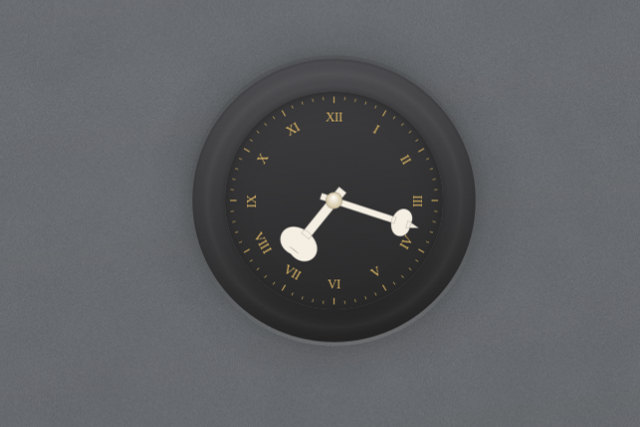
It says 7 h 18 min
